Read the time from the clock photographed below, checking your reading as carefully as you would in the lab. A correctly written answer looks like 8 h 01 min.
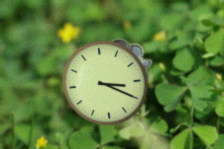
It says 3 h 20 min
